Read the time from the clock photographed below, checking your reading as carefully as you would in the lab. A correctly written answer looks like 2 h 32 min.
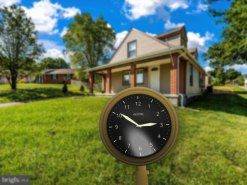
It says 2 h 51 min
